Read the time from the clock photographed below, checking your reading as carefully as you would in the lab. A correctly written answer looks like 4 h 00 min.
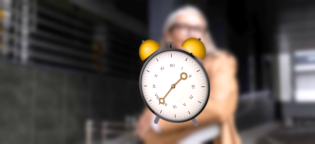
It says 1 h 37 min
